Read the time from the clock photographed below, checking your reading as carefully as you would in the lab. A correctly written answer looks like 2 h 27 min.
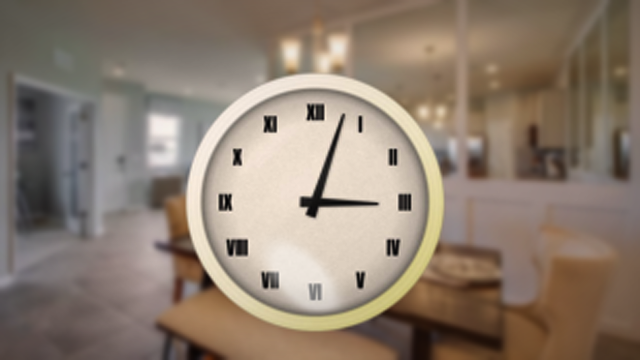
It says 3 h 03 min
